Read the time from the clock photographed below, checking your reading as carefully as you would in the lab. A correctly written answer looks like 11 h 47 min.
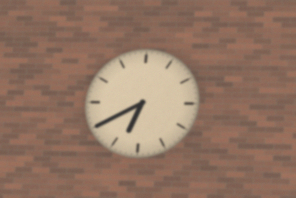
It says 6 h 40 min
